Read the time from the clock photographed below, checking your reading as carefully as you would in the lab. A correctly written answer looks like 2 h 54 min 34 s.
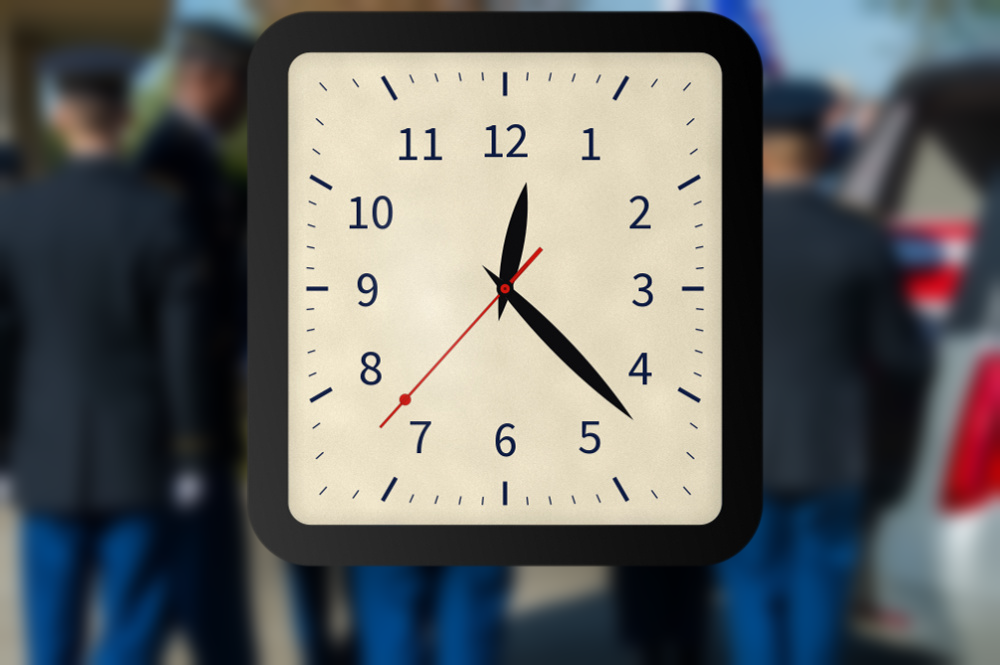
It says 12 h 22 min 37 s
